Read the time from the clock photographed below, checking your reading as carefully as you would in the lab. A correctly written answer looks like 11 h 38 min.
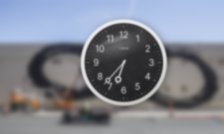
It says 6 h 37 min
